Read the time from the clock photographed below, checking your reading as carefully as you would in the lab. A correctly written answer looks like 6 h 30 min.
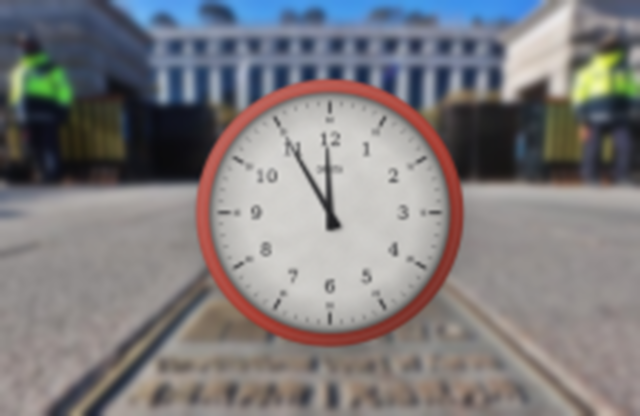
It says 11 h 55 min
